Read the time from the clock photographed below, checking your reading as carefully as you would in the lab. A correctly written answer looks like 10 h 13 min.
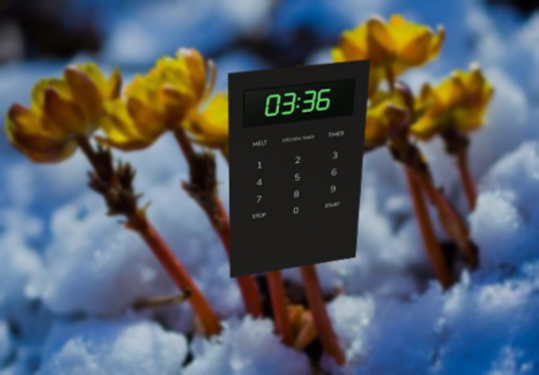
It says 3 h 36 min
